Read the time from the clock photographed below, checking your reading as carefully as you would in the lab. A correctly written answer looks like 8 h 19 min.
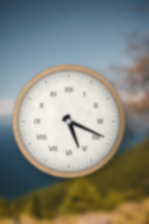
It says 5 h 19 min
